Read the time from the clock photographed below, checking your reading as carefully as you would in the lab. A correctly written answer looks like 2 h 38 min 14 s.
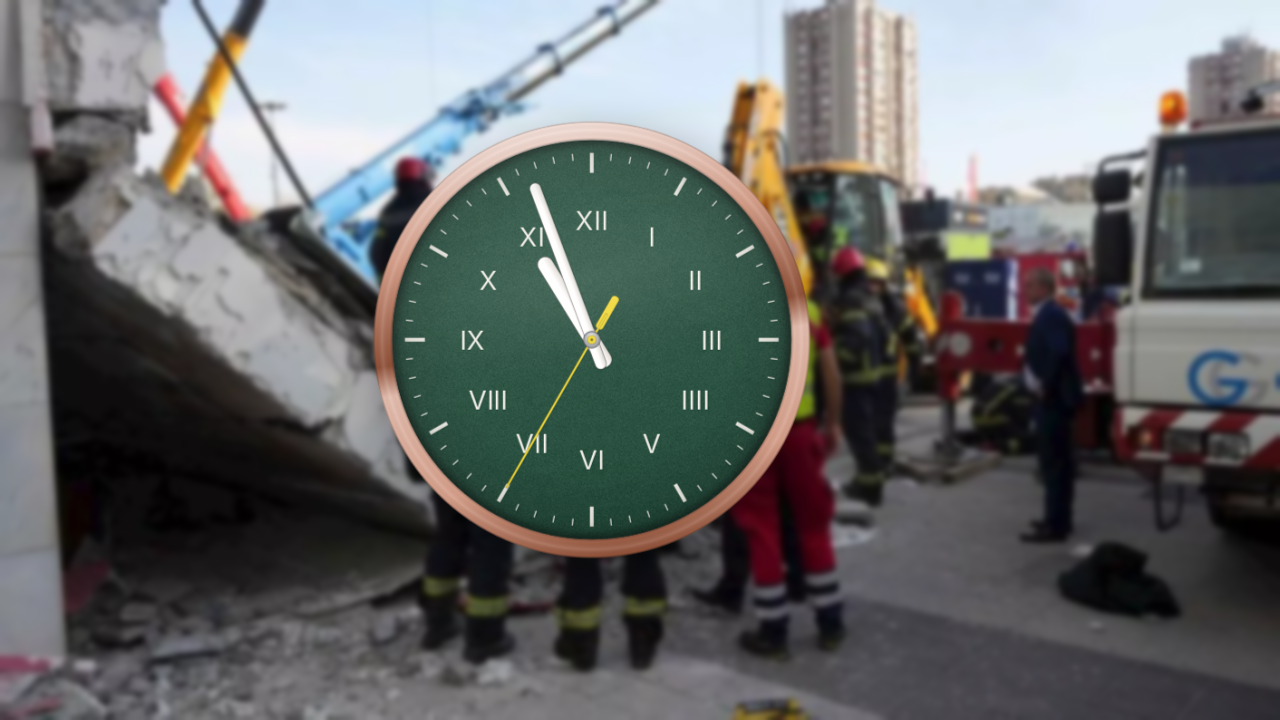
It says 10 h 56 min 35 s
